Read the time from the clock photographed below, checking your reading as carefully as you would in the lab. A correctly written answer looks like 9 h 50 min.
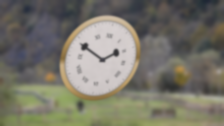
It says 1 h 49 min
